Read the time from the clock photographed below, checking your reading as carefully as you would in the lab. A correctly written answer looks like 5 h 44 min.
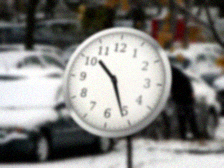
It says 10 h 26 min
